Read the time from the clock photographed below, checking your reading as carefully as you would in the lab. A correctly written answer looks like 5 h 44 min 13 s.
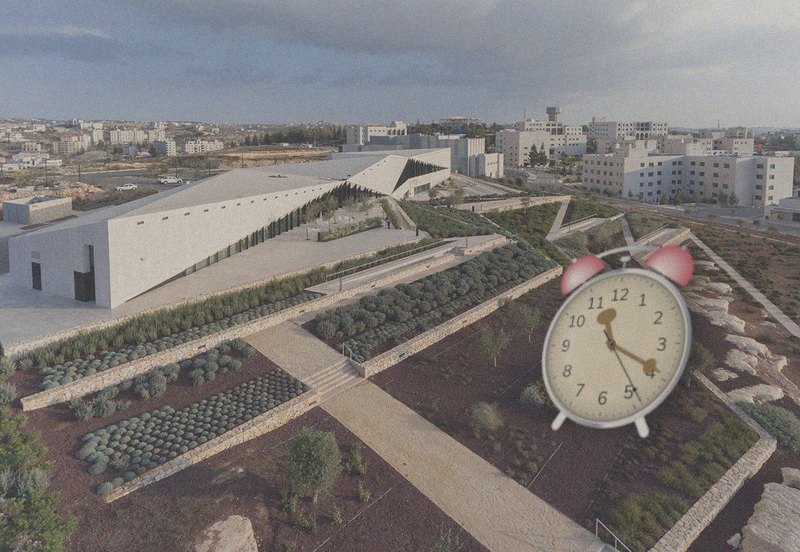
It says 11 h 19 min 24 s
